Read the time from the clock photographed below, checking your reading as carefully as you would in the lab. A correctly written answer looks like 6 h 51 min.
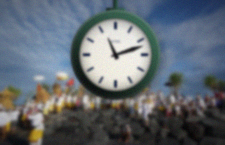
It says 11 h 12 min
